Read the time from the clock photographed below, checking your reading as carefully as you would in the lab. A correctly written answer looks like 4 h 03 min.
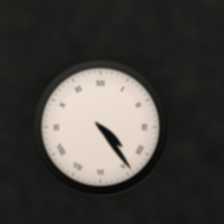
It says 4 h 24 min
